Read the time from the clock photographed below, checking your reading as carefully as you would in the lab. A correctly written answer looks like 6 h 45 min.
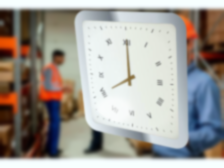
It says 8 h 00 min
